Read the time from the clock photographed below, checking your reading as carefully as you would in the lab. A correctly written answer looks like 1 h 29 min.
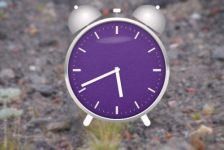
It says 5 h 41 min
